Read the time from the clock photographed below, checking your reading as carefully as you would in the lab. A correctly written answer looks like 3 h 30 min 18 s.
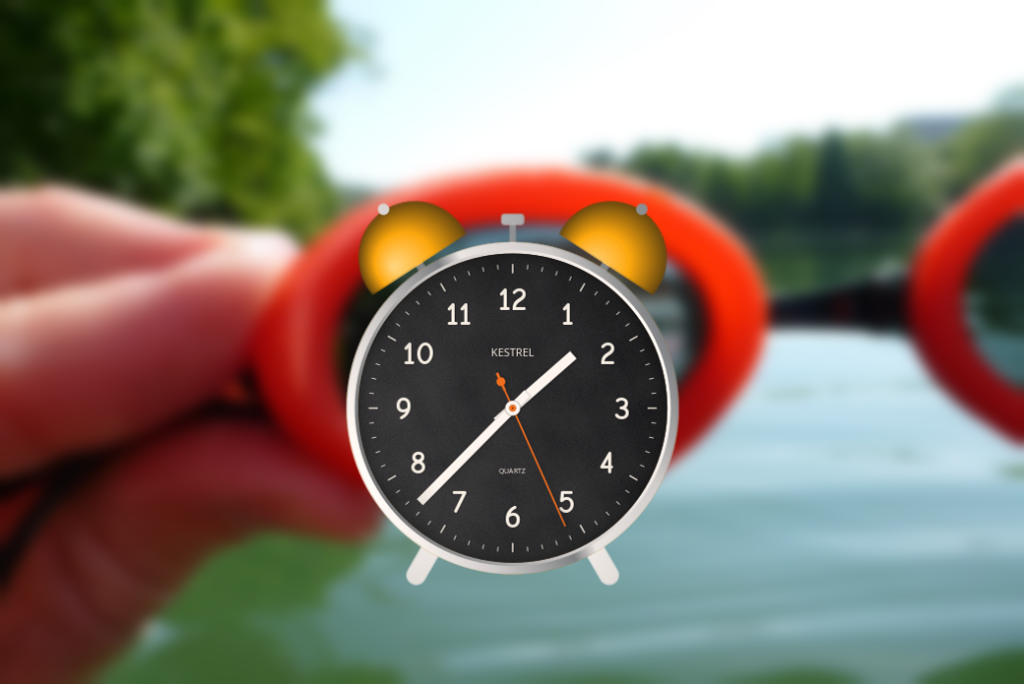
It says 1 h 37 min 26 s
